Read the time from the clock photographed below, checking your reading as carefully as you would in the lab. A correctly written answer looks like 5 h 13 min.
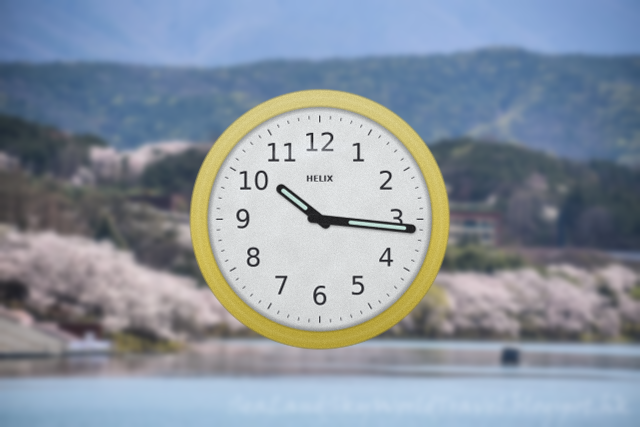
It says 10 h 16 min
